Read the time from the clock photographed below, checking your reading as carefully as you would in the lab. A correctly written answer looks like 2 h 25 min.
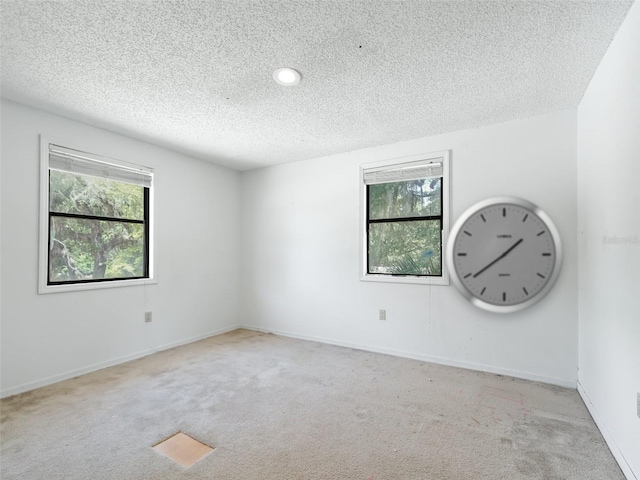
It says 1 h 39 min
